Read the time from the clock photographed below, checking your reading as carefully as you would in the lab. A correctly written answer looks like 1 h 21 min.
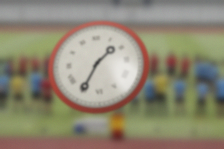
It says 1 h 35 min
